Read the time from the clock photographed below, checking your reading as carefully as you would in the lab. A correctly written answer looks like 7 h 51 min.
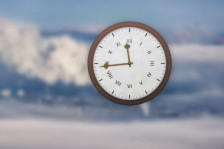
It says 11 h 44 min
